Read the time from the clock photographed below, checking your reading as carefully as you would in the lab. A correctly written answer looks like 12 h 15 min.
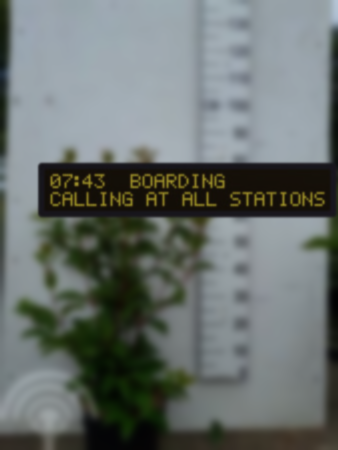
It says 7 h 43 min
